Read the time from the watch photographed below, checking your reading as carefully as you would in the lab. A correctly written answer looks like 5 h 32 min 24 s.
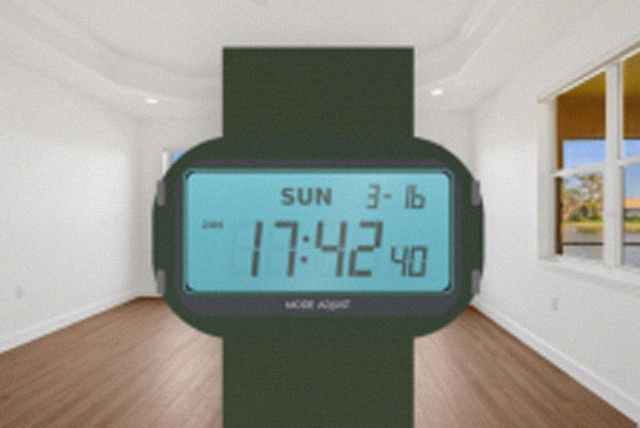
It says 17 h 42 min 40 s
